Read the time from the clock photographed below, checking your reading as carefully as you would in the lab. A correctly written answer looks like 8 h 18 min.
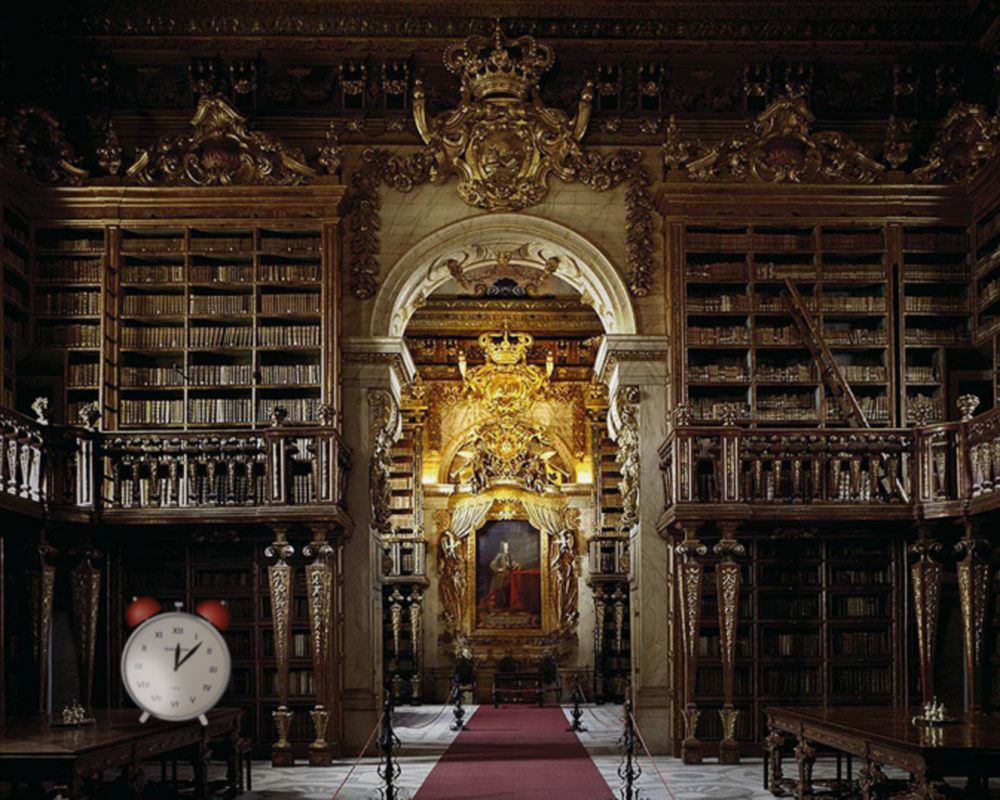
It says 12 h 07 min
